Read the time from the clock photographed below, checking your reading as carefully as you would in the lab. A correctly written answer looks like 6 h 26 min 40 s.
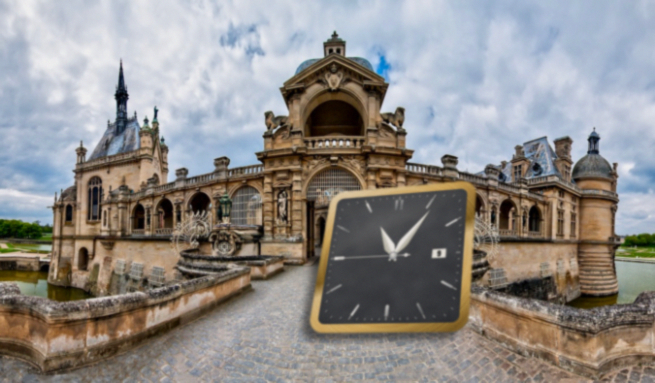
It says 11 h 05 min 45 s
